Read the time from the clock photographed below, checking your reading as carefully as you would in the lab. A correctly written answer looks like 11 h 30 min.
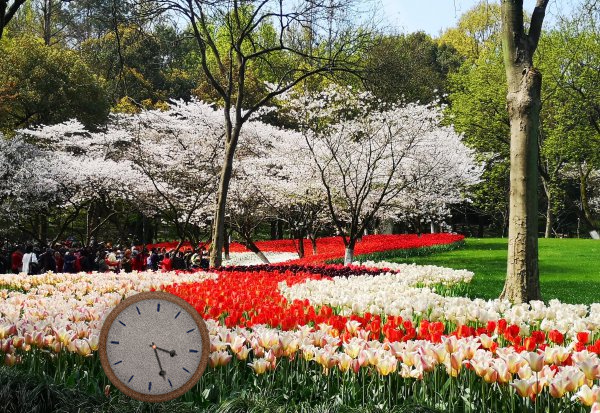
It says 3 h 26 min
